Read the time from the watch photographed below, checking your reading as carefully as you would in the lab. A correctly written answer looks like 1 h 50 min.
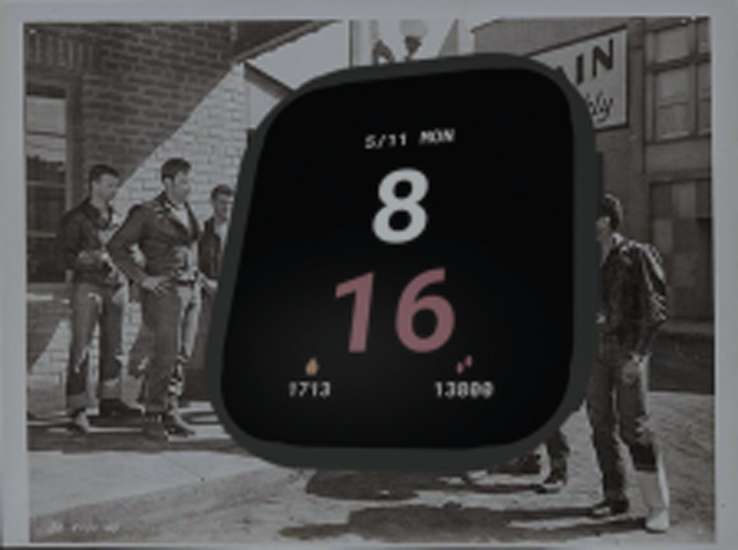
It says 8 h 16 min
